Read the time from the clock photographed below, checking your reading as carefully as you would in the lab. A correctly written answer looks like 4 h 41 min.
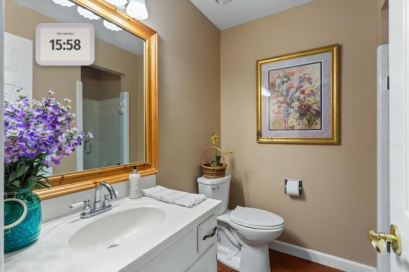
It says 15 h 58 min
